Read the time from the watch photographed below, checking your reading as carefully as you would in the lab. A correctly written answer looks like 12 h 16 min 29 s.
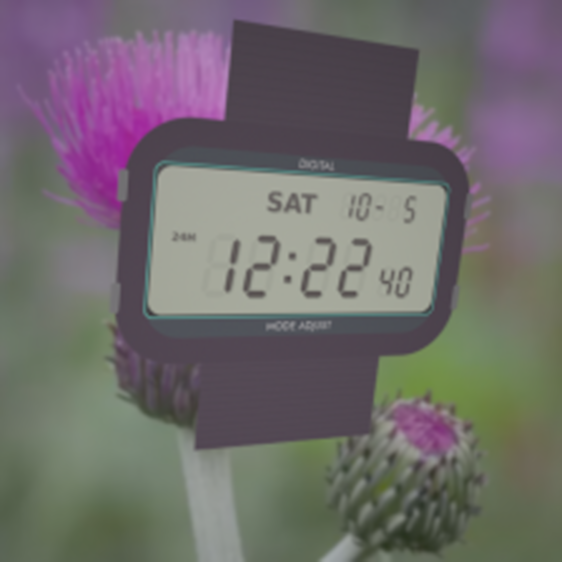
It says 12 h 22 min 40 s
